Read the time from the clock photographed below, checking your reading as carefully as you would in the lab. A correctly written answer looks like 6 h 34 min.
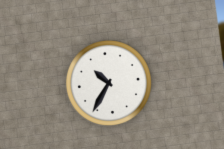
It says 10 h 36 min
